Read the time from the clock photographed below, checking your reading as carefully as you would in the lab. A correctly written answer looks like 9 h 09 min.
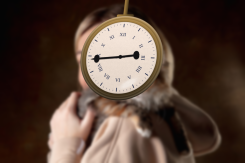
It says 2 h 44 min
